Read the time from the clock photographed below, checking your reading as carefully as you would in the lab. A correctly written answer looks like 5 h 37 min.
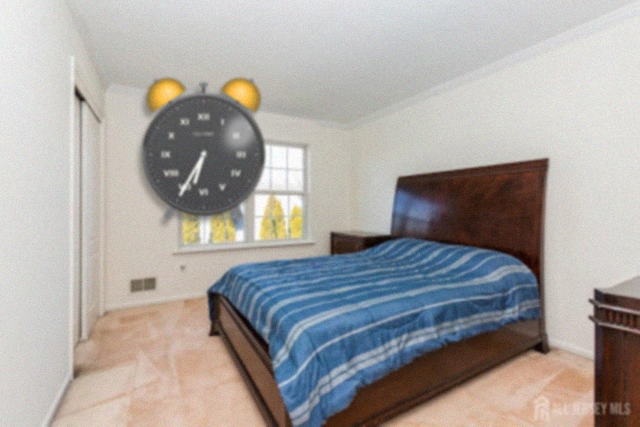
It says 6 h 35 min
